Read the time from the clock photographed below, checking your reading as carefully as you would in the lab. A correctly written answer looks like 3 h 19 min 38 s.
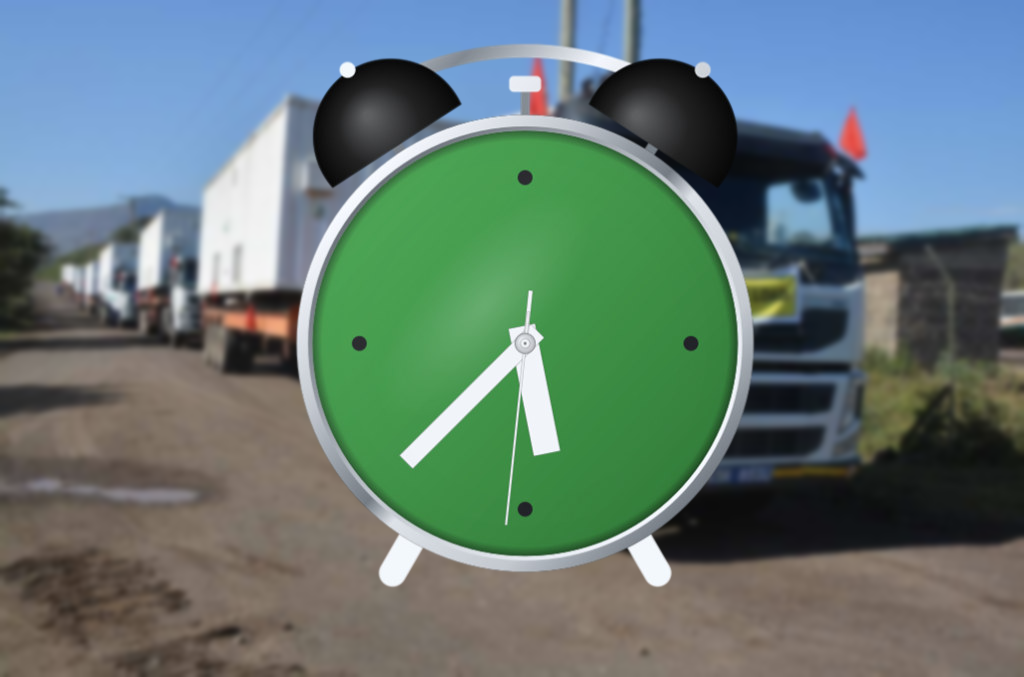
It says 5 h 37 min 31 s
